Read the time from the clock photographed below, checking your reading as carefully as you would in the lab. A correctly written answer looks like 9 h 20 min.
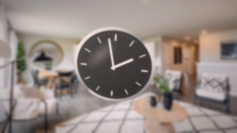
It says 1 h 58 min
